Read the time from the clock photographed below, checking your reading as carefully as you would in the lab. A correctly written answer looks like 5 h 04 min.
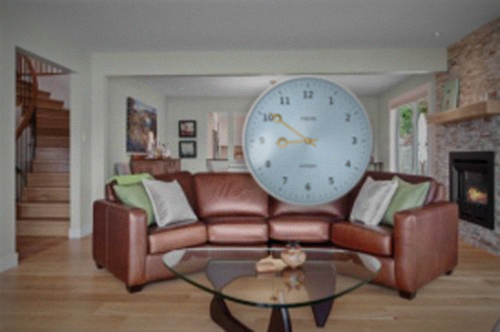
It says 8 h 51 min
